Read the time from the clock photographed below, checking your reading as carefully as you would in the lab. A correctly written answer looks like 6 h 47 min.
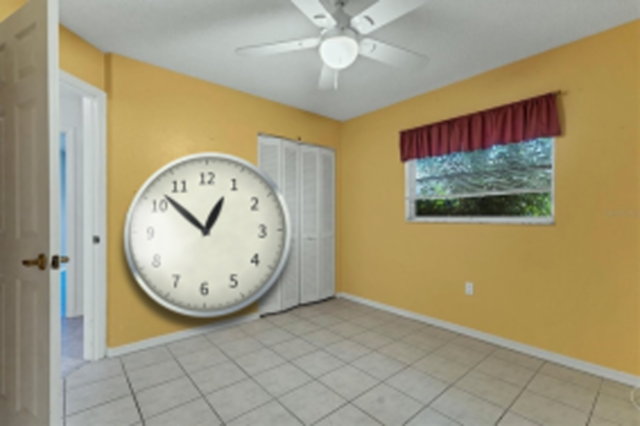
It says 12 h 52 min
